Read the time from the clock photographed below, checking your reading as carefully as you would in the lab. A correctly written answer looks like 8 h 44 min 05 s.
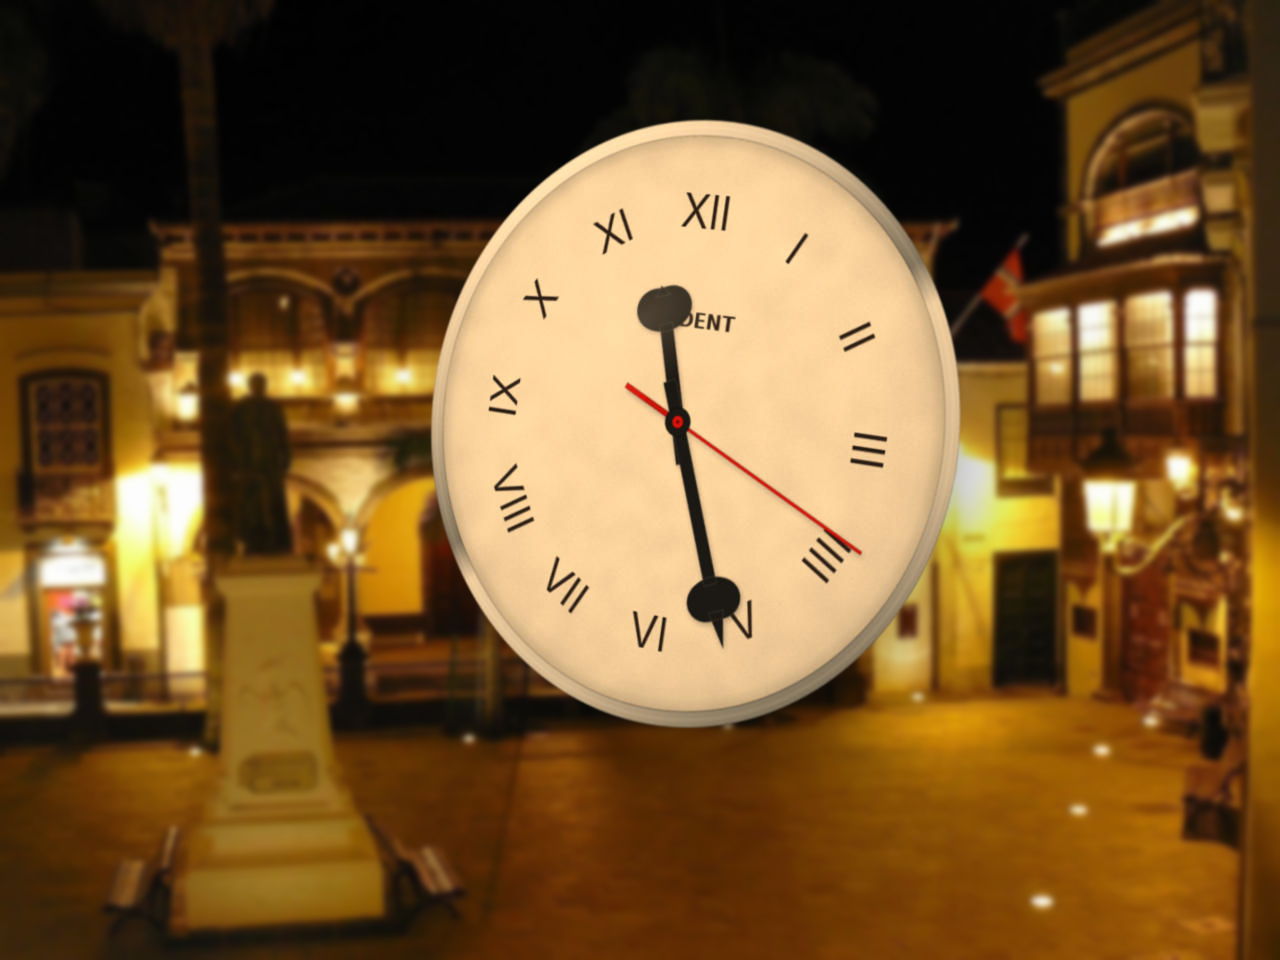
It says 11 h 26 min 19 s
